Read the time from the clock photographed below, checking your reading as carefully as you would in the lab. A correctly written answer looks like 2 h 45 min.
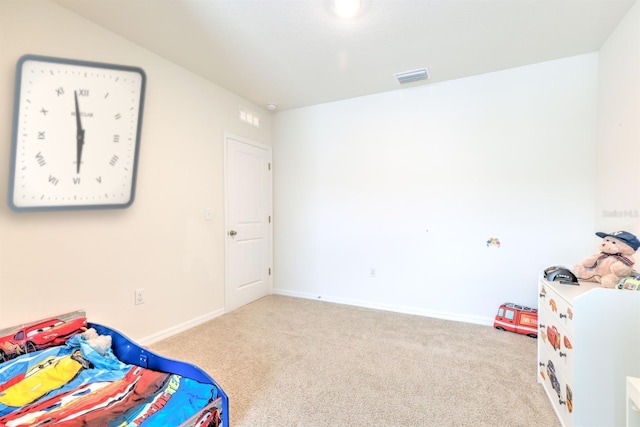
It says 5 h 58 min
